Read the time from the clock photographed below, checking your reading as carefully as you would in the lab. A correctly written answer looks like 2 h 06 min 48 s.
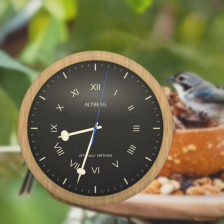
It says 8 h 33 min 02 s
